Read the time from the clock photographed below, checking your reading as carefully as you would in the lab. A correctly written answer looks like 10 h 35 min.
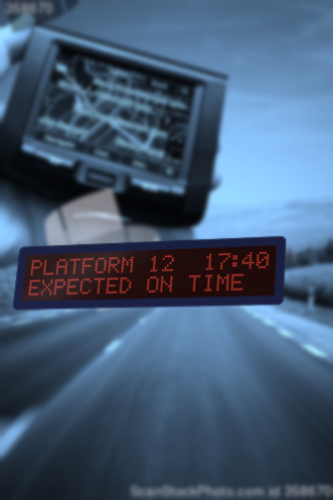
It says 17 h 40 min
